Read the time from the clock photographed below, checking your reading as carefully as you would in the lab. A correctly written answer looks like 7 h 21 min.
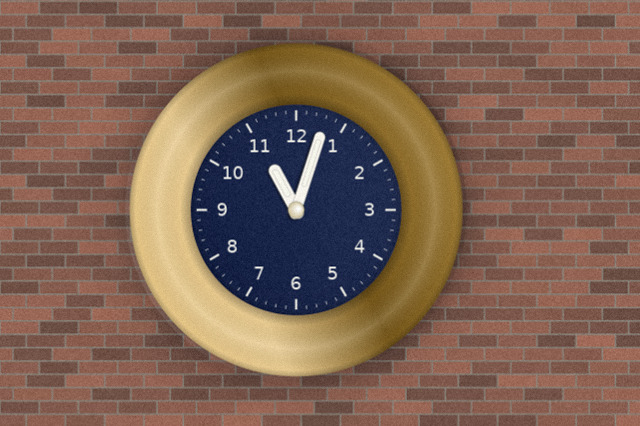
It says 11 h 03 min
